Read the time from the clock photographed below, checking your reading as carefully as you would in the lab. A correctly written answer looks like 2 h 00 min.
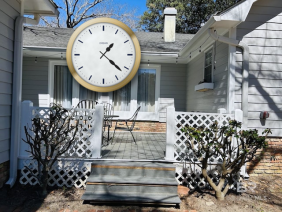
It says 1 h 22 min
